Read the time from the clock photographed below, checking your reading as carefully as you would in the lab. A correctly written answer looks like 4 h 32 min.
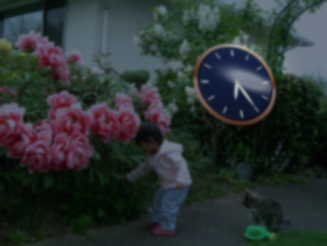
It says 6 h 25 min
